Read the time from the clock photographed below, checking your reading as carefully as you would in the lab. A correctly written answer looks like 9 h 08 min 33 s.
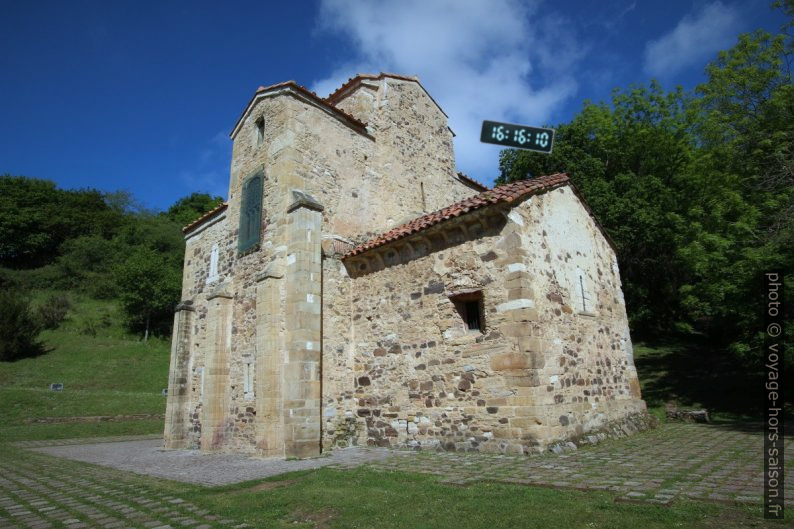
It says 16 h 16 min 10 s
